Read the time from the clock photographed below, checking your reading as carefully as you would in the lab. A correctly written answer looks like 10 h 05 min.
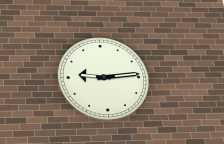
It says 9 h 14 min
